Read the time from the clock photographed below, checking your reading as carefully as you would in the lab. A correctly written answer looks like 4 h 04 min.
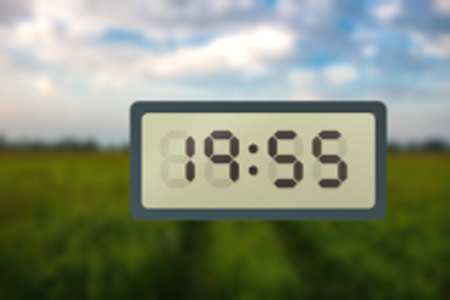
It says 19 h 55 min
